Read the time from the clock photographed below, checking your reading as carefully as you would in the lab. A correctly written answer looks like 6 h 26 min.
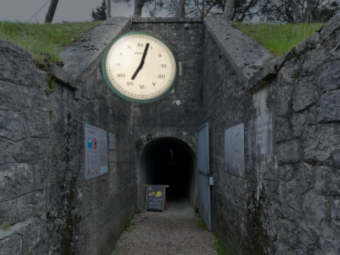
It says 7 h 03 min
